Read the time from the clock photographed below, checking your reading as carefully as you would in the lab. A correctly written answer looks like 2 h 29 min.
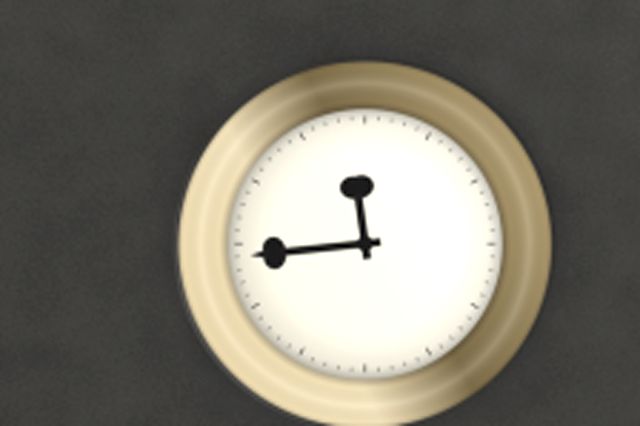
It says 11 h 44 min
